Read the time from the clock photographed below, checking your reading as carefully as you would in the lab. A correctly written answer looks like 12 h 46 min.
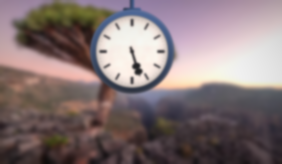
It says 5 h 27 min
